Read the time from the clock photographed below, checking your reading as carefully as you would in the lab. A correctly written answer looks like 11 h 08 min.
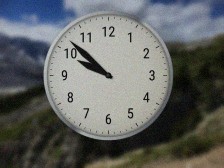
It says 9 h 52 min
